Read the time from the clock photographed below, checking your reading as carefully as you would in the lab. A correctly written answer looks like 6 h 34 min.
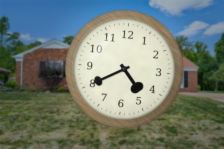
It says 4 h 40 min
